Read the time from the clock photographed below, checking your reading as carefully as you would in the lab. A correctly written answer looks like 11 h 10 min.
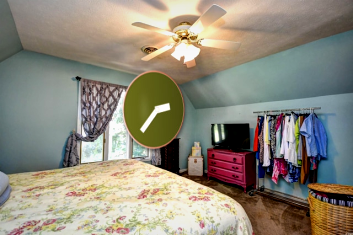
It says 2 h 37 min
